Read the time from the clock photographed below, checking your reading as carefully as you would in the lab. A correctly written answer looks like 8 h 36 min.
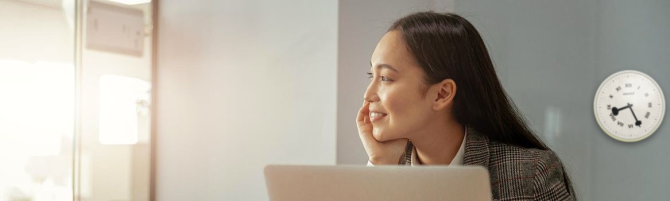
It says 8 h 26 min
